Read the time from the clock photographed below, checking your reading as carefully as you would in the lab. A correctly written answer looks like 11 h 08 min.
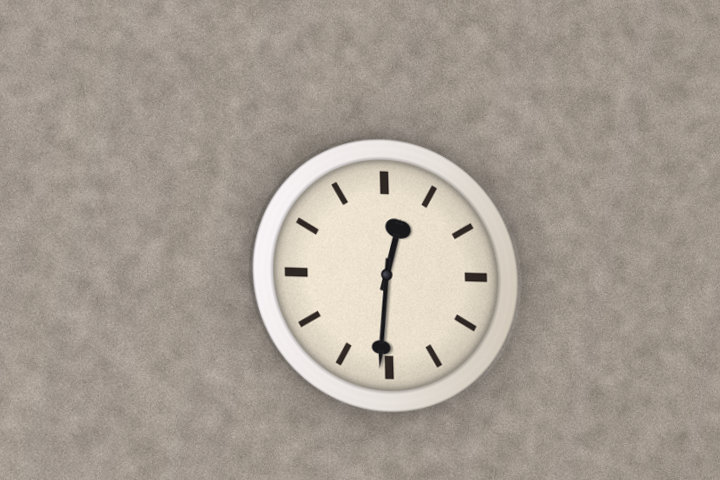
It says 12 h 31 min
